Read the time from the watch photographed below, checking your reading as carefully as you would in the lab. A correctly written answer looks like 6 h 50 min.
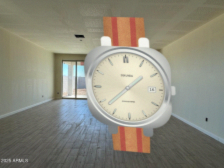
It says 1 h 38 min
